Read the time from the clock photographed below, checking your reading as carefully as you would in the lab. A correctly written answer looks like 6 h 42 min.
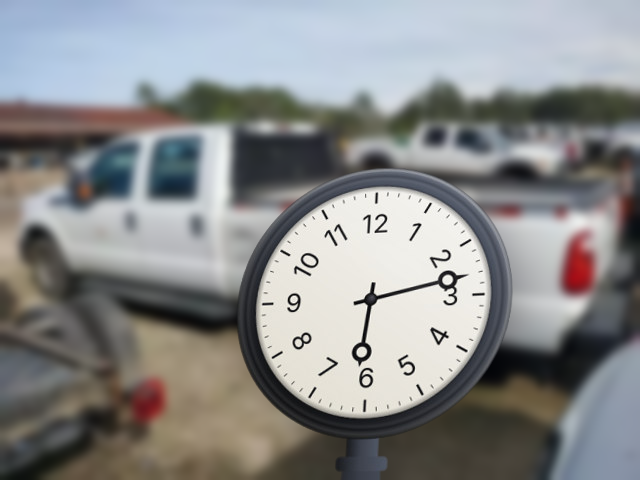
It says 6 h 13 min
